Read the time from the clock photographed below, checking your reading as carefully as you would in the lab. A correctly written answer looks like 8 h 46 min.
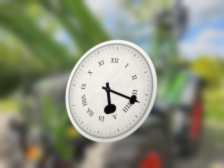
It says 5 h 17 min
